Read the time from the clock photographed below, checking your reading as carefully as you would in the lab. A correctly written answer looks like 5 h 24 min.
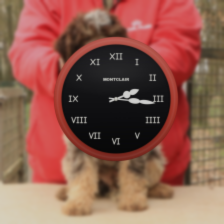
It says 2 h 16 min
